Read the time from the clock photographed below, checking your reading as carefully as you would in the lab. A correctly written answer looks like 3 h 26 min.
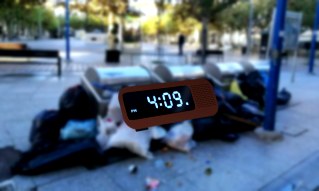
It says 4 h 09 min
